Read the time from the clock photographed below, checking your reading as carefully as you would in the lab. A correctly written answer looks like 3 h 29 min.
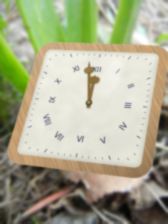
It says 11 h 58 min
